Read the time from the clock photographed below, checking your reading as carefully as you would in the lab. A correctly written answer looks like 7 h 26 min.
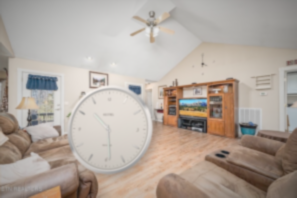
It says 10 h 29 min
